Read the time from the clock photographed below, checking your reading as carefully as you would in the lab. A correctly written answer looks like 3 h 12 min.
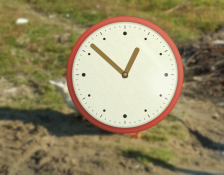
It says 12 h 52 min
